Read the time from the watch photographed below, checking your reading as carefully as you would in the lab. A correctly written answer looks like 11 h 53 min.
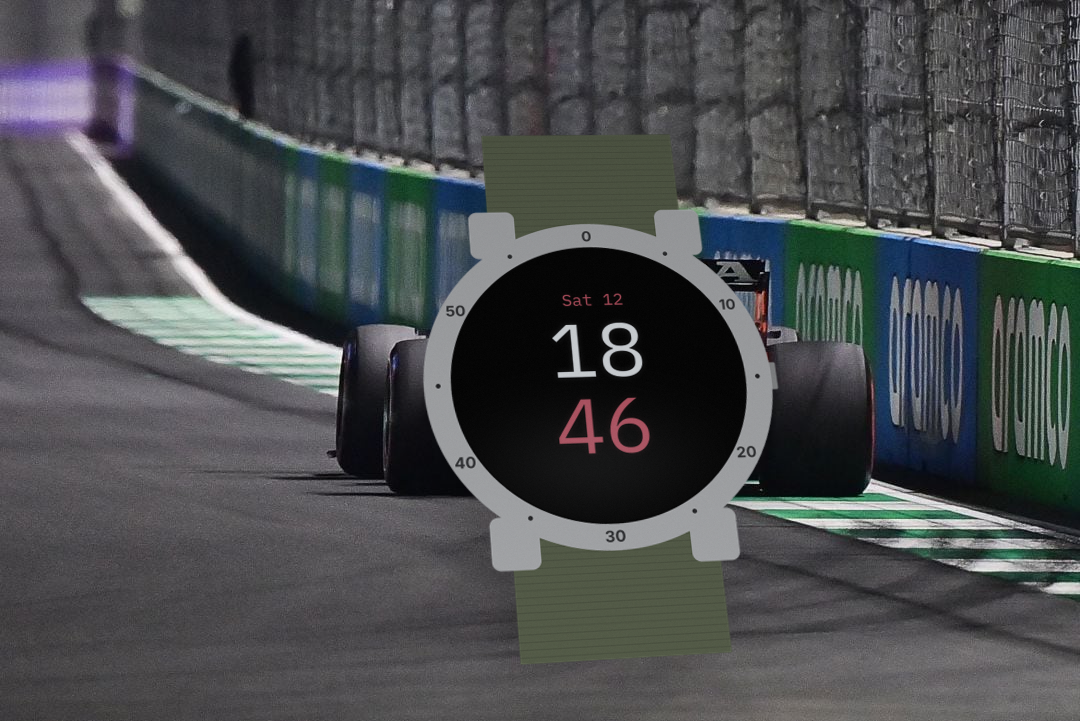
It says 18 h 46 min
